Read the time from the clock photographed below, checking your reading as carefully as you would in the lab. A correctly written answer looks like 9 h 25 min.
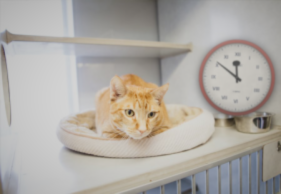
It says 11 h 51 min
